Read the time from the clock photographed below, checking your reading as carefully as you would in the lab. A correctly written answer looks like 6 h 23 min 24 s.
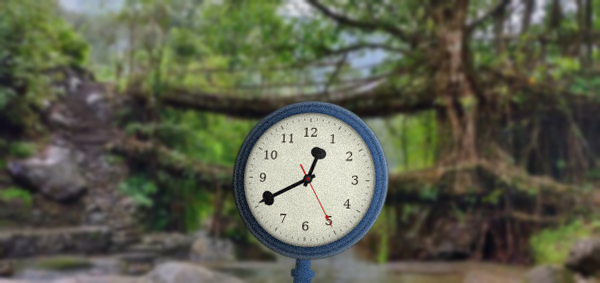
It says 12 h 40 min 25 s
